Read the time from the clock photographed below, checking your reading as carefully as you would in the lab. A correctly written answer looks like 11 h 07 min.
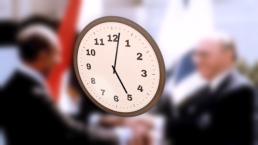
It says 5 h 02 min
